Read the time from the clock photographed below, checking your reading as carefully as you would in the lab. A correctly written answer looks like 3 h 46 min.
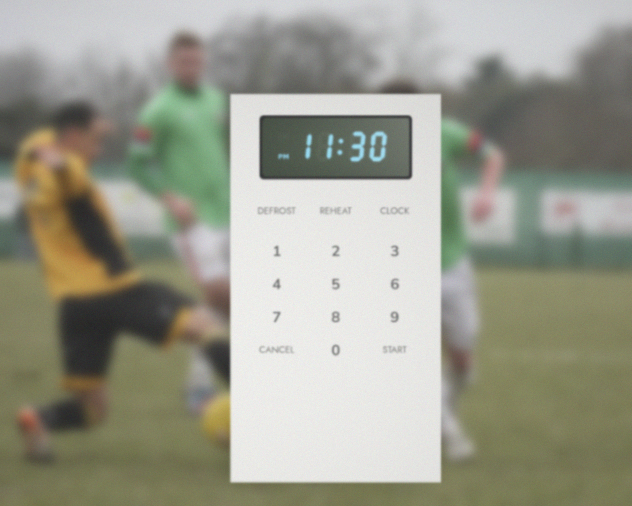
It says 11 h 30 min
